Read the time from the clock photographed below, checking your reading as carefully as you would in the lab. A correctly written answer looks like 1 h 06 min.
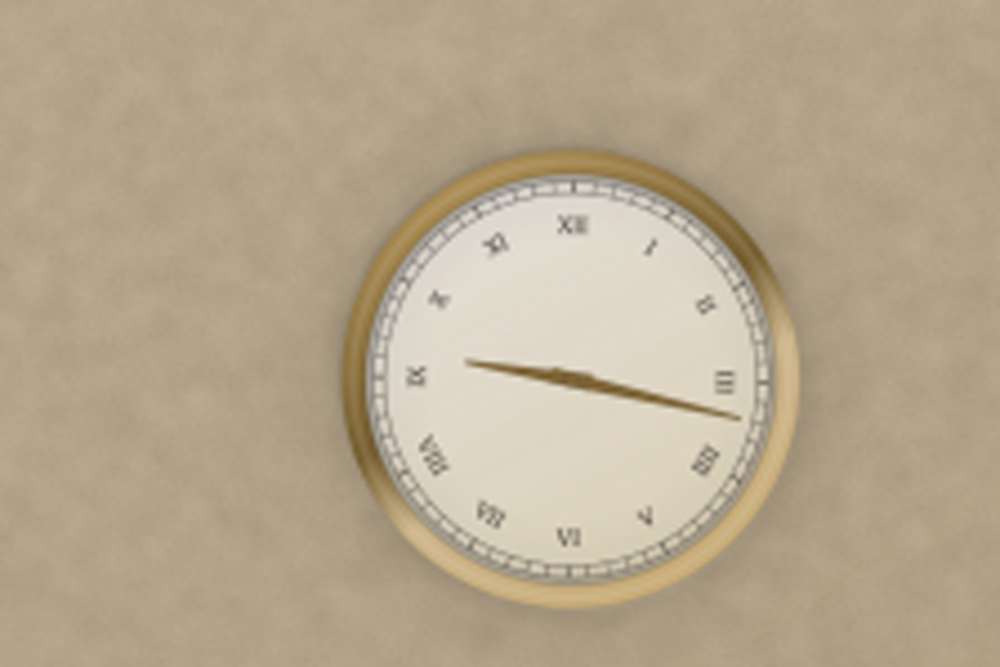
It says 9 h 17 min
